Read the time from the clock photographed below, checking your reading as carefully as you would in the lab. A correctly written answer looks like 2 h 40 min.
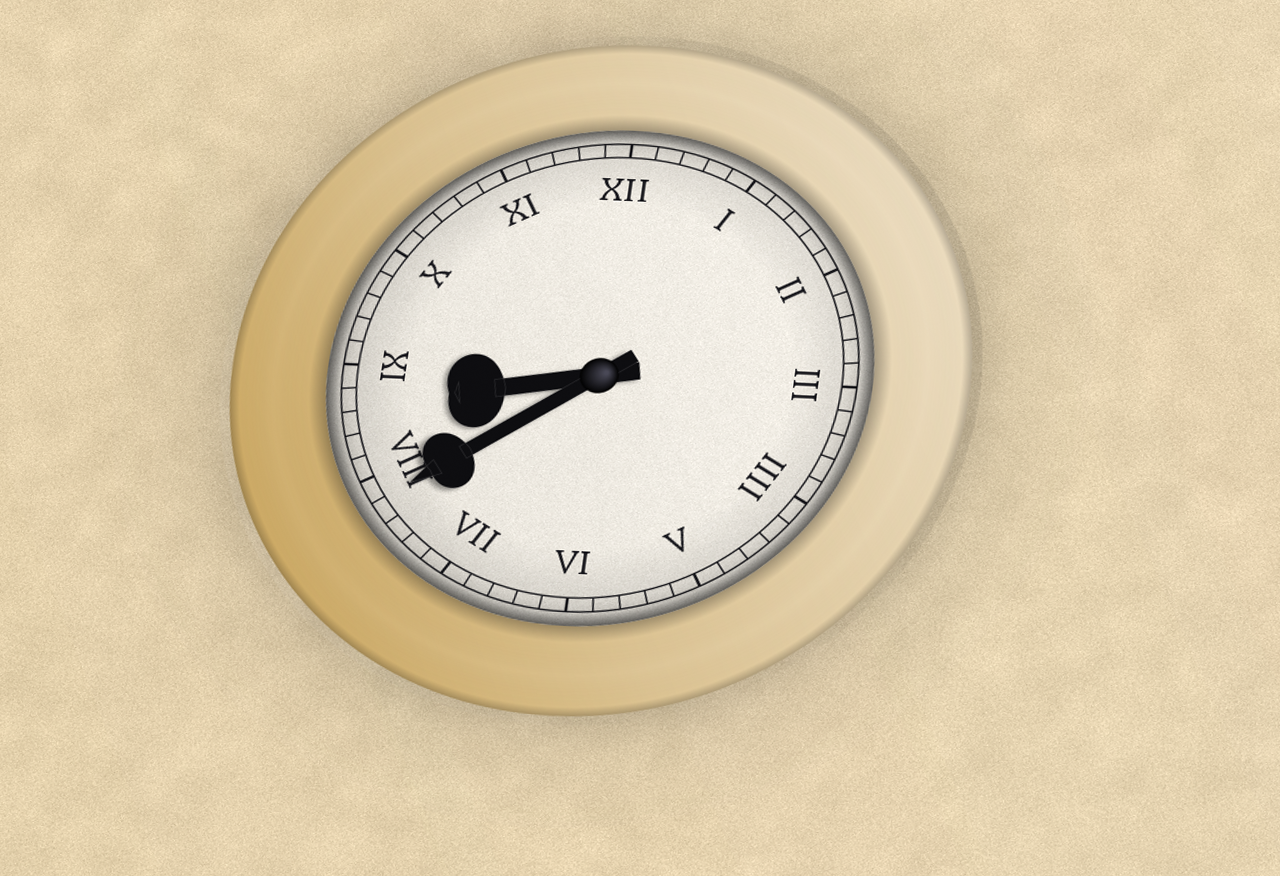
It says 8 h 39 min
